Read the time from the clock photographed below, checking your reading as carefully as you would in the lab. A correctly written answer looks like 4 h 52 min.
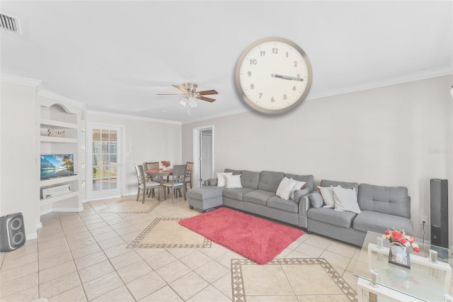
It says 3 h 16 min
